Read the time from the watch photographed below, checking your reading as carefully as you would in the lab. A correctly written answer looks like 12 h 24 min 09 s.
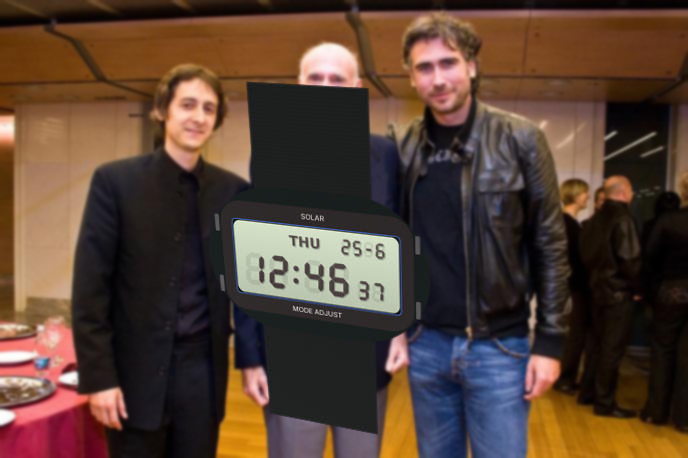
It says 12 h 46 min 37 s
